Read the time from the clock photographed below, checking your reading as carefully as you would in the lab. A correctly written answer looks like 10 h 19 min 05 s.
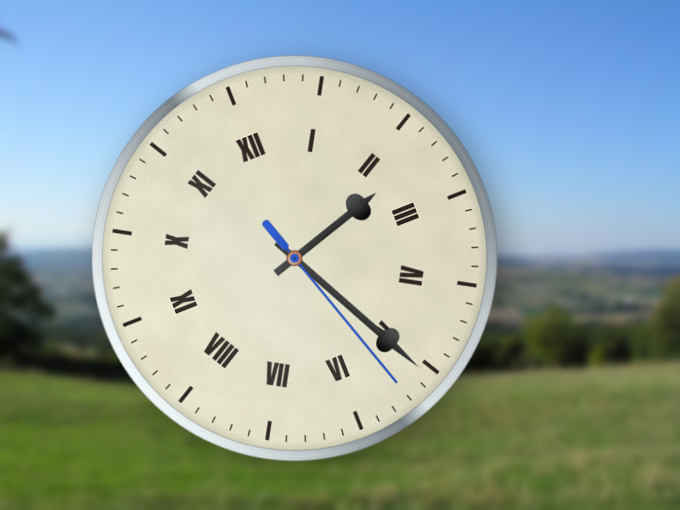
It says 2 h 25 min 27 s
